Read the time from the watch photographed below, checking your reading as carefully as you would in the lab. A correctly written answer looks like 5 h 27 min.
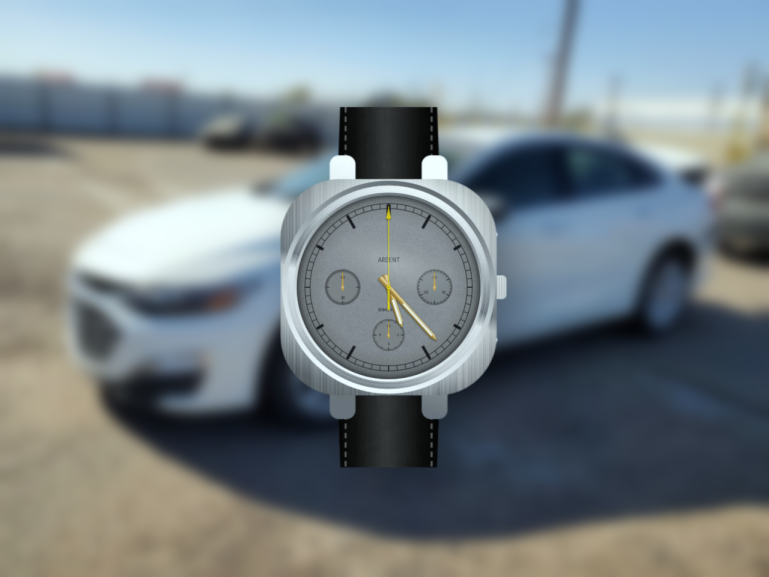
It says 5 h 23 min
